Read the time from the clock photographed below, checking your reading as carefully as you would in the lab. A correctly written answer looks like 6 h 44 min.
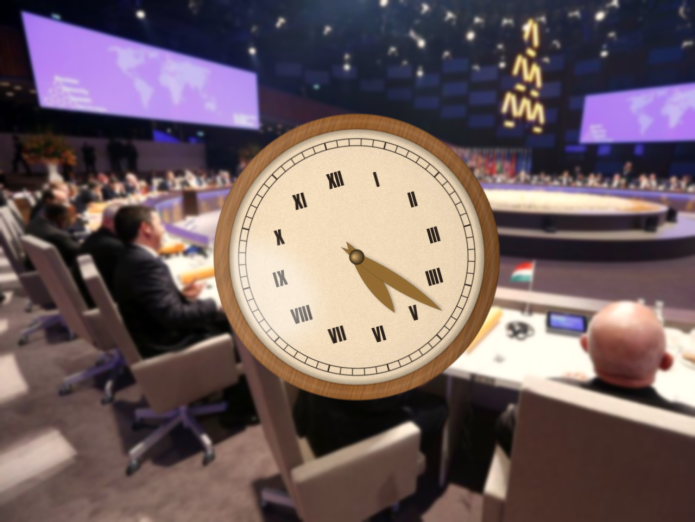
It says 5 h 23 min
